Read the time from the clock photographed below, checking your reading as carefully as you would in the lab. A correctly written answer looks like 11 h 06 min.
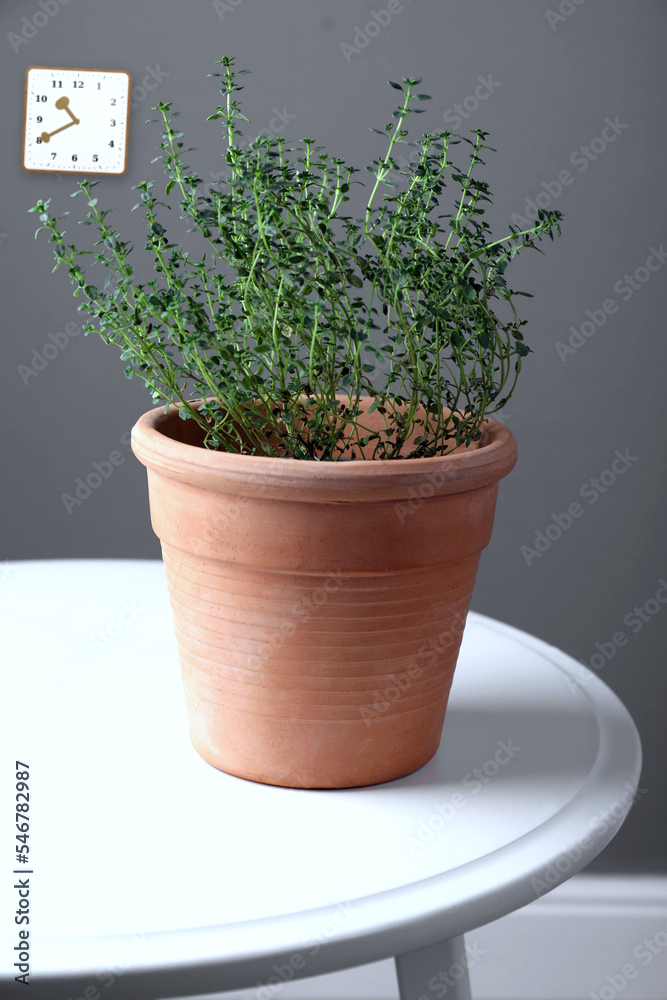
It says 10 h 40 min
